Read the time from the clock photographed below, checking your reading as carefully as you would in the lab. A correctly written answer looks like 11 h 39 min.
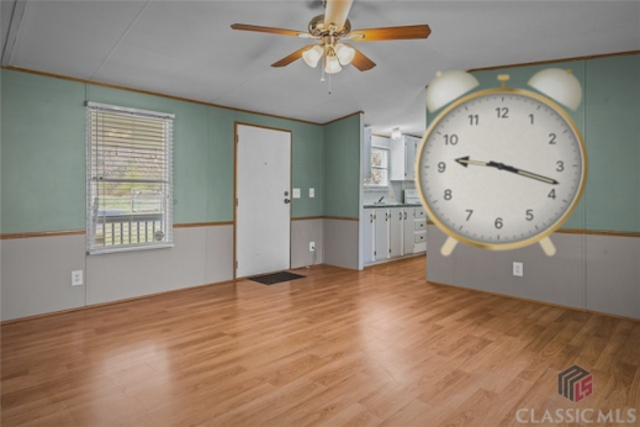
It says 9 h 18 min
